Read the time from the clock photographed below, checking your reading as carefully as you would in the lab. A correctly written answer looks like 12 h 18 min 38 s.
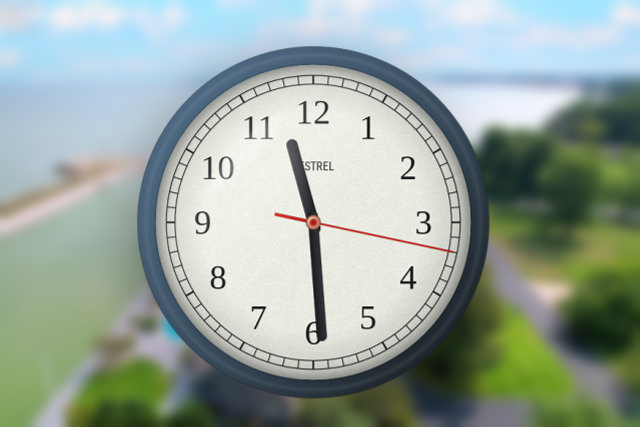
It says 11 h 29 min 17 s
